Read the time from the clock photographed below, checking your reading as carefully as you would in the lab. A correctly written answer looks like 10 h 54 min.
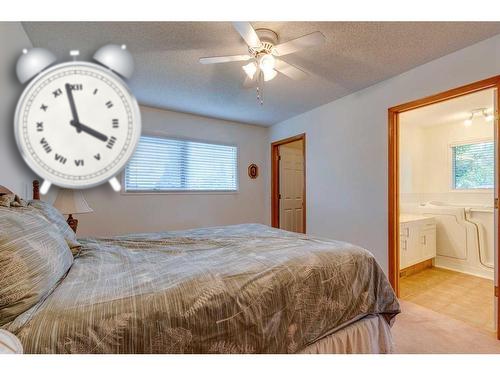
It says 3 h 58 min
